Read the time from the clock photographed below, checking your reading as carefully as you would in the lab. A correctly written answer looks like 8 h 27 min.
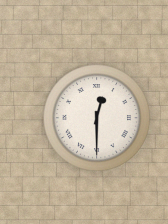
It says 12 h 30 min
